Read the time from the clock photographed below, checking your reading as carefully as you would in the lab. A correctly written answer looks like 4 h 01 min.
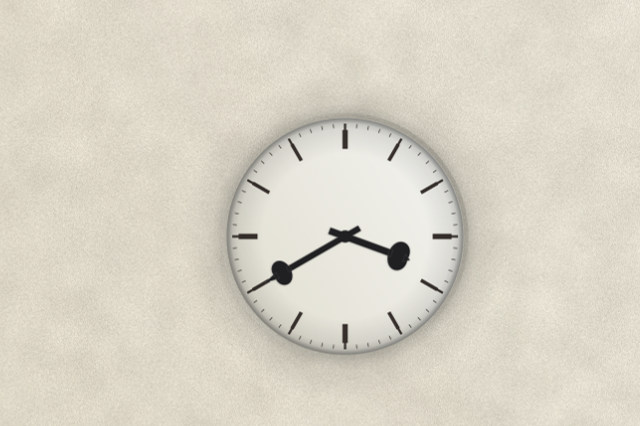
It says 3 h 40 min
